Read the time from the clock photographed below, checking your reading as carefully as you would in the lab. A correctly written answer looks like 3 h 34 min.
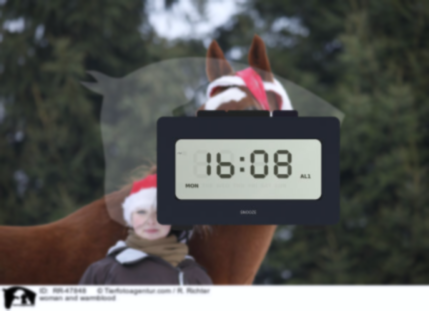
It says 16 h 08 min
